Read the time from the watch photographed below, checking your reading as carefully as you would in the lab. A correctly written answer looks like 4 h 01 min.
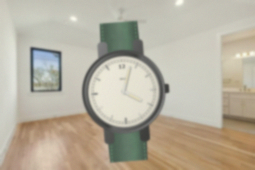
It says 4 h 03 min
